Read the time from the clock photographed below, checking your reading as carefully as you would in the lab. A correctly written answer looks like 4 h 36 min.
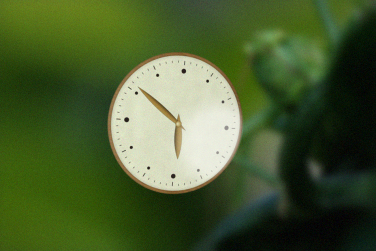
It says 5 h 51 min
